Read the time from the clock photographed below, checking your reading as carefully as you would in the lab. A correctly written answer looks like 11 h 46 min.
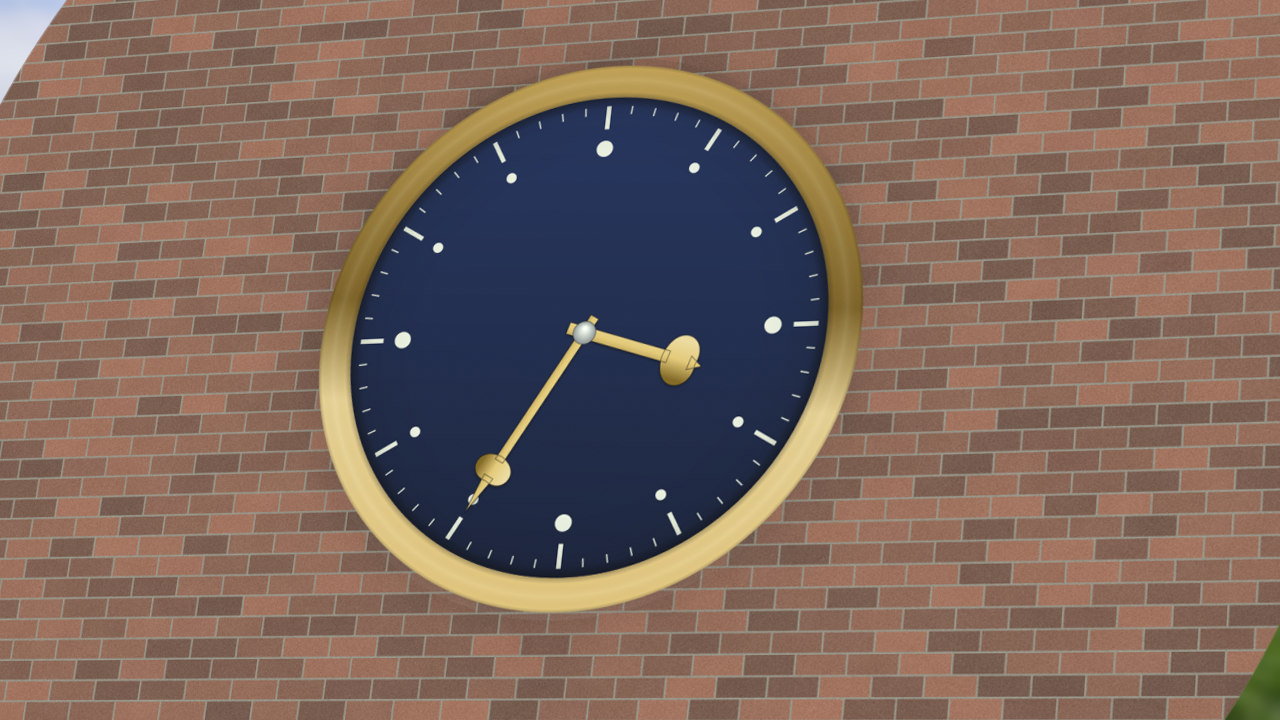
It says 3 h 35 min
